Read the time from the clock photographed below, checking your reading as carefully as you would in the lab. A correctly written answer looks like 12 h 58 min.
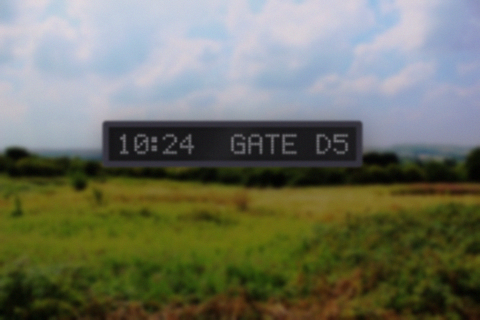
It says 10 h 24 min
